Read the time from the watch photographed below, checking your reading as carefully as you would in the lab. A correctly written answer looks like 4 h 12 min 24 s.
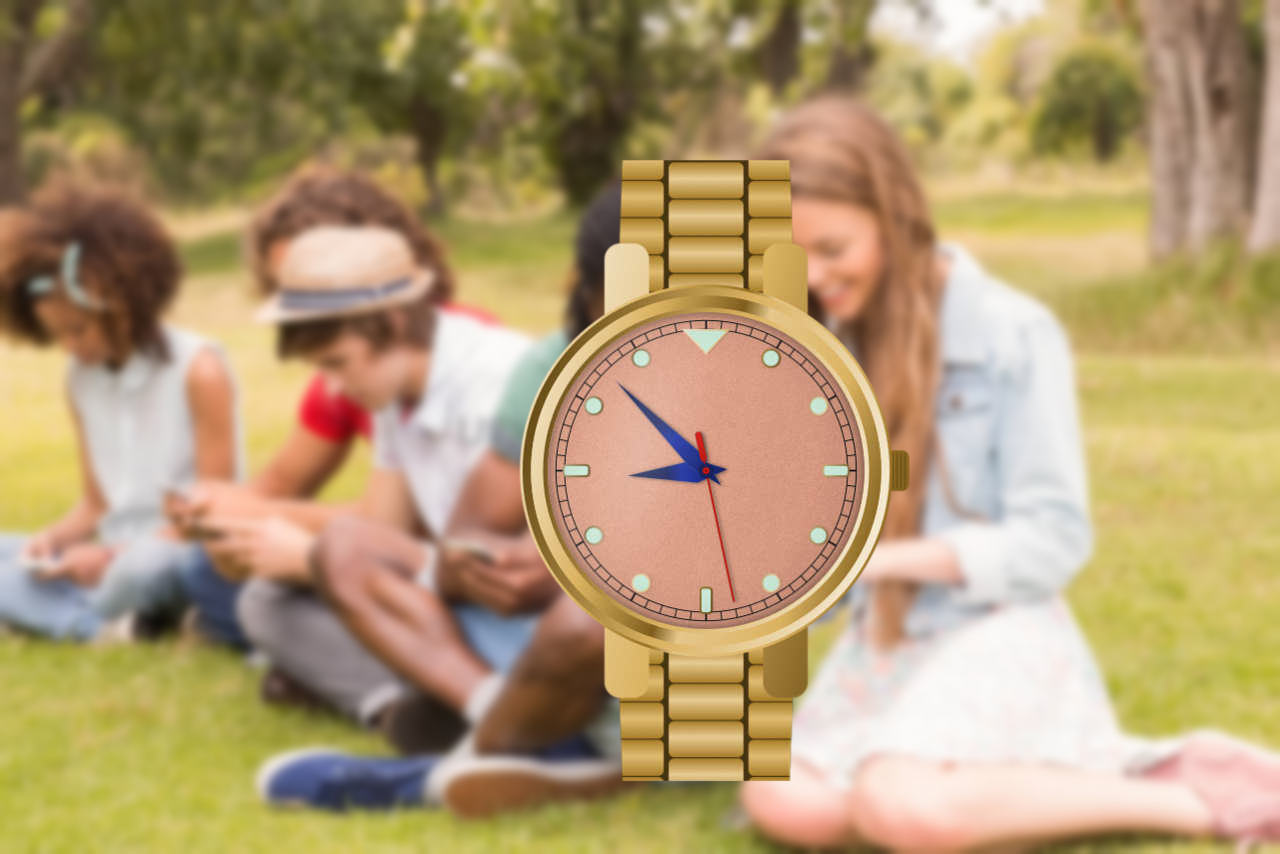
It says 8 h 52 min 28 s
